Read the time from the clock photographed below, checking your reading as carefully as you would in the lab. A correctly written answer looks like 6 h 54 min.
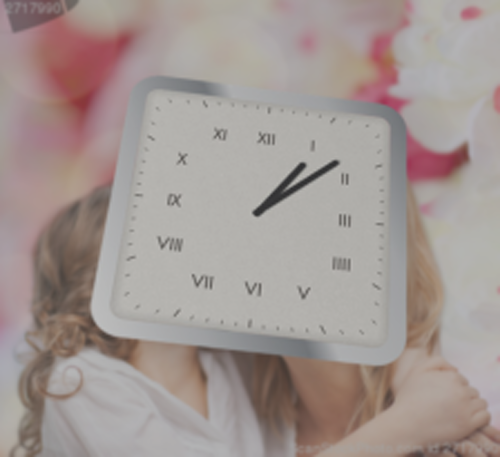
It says 1 h 08 min
